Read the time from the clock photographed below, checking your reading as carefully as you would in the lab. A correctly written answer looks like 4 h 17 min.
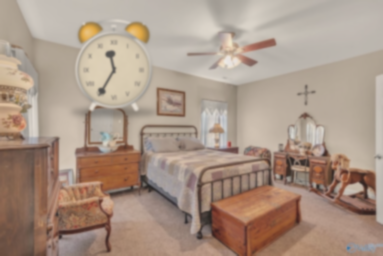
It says 11 h 35 min
